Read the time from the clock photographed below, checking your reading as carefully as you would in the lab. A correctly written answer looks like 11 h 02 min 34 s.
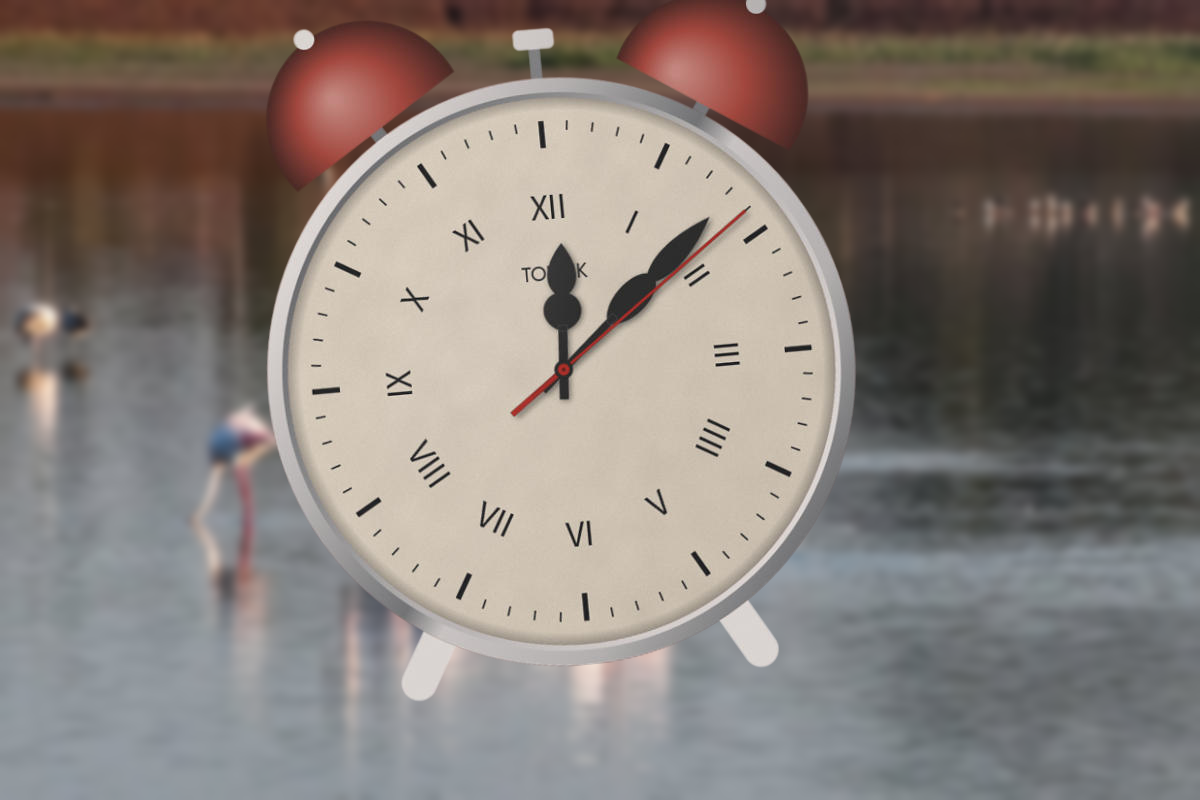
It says 12 h 08 min 09 s
